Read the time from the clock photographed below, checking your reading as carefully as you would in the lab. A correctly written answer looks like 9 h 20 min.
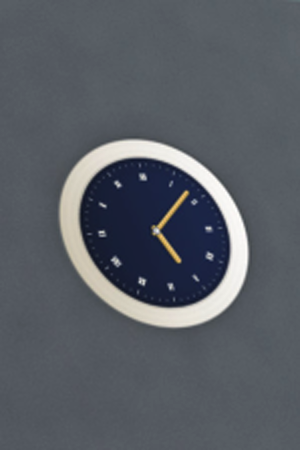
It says 5 h 08 min
